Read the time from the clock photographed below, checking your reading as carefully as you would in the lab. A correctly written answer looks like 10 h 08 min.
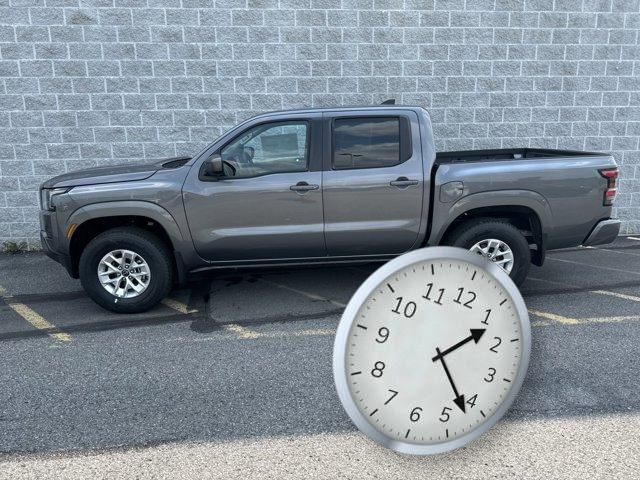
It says 1 h 22 min
